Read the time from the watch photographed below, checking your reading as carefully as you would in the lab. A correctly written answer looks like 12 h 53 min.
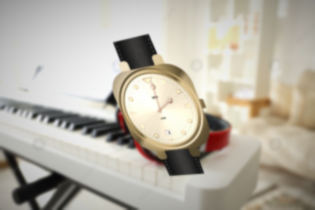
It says 2 h 01 min
